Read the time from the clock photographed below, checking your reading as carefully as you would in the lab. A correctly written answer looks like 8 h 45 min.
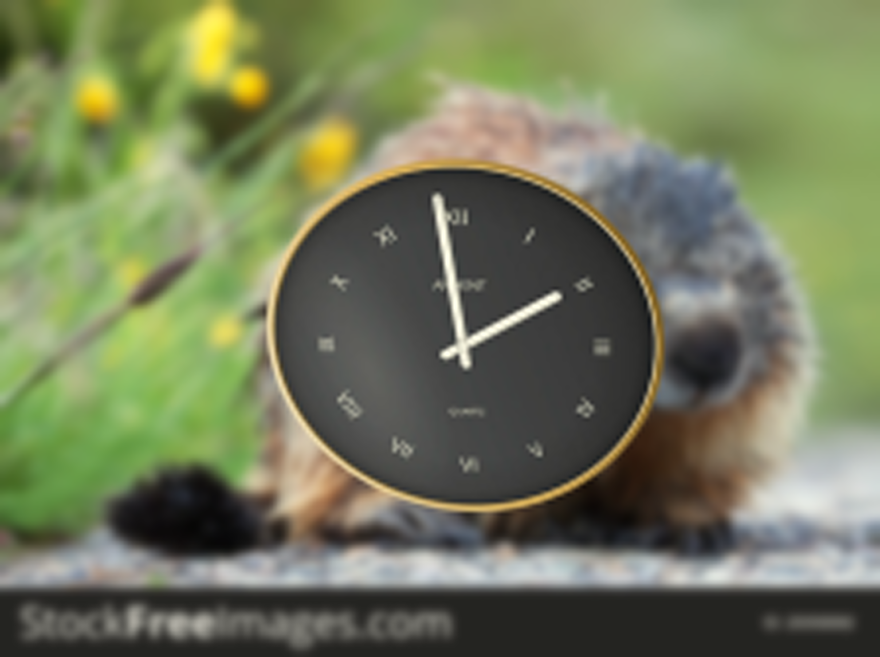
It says 1 h 59 min
